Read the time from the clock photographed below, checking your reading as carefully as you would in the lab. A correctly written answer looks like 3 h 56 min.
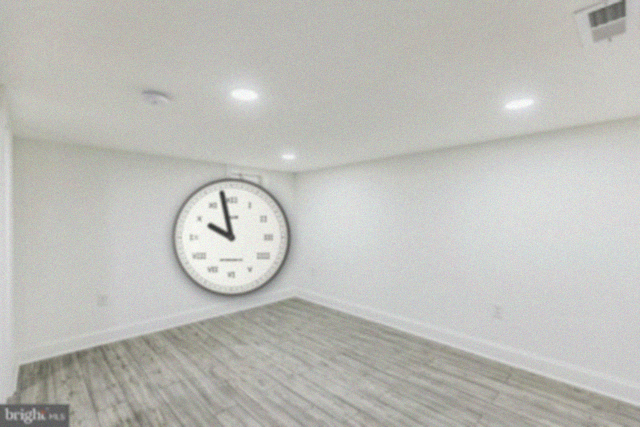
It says 9 h 58 min
